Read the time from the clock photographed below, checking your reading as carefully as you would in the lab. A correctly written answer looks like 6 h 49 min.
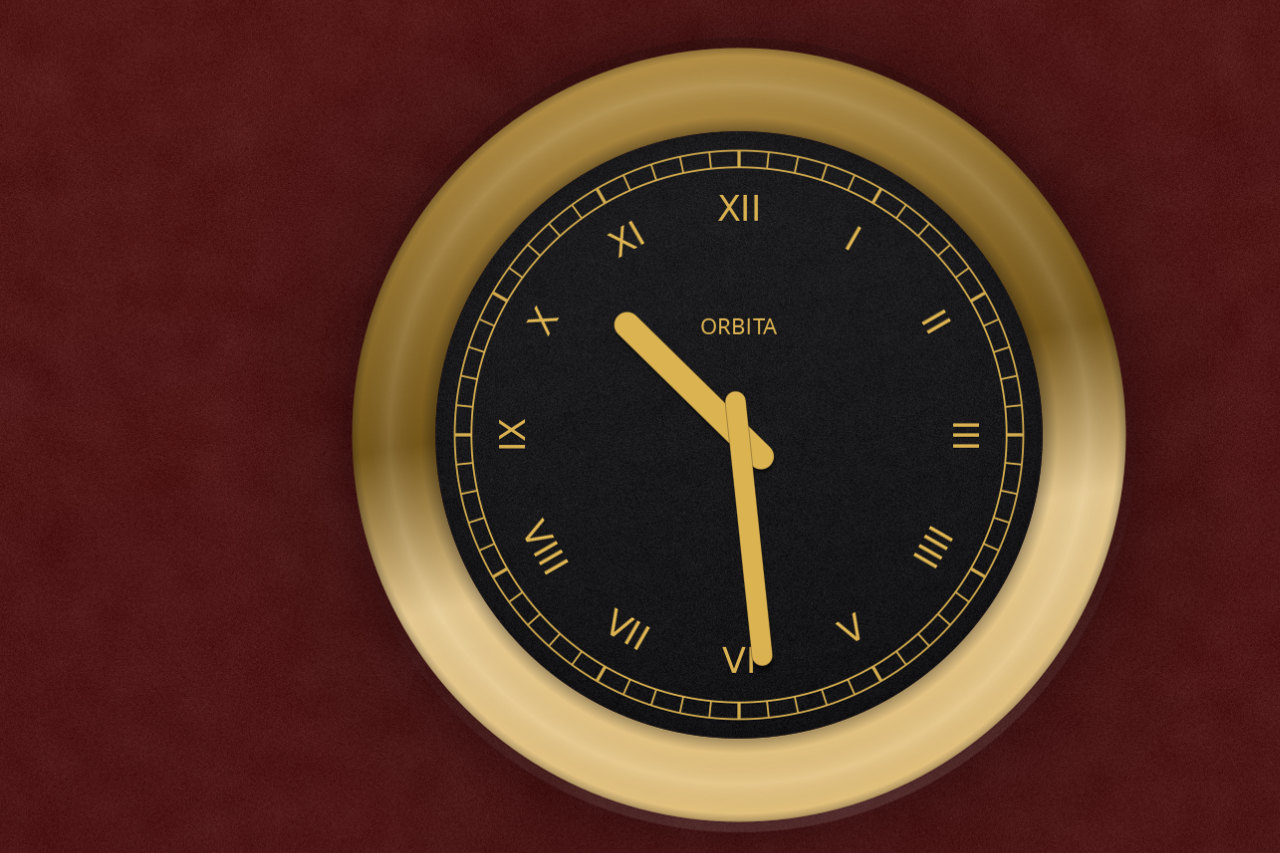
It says 10 h 29 min
